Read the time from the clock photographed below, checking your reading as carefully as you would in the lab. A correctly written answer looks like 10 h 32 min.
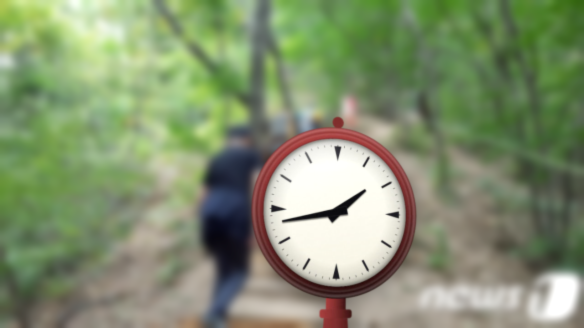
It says 1 h 43 min
